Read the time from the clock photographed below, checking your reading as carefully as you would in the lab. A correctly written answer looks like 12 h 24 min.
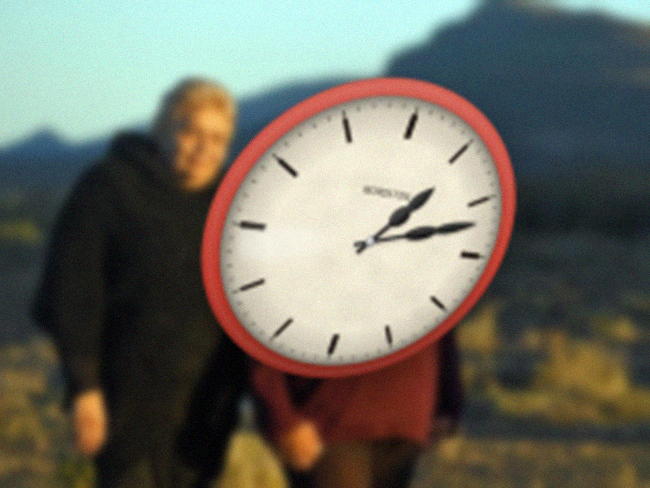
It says 1 h 12 min
